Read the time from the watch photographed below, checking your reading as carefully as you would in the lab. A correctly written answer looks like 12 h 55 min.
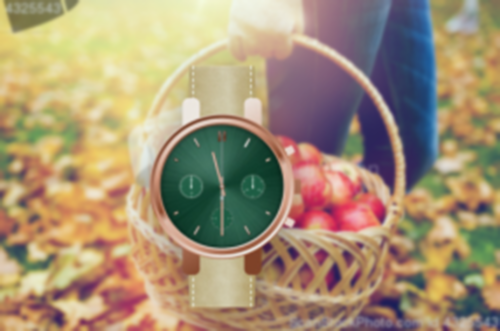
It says 11 h 30 min
